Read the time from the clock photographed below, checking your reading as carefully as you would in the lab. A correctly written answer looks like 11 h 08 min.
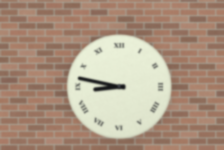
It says 8 h 47 min
